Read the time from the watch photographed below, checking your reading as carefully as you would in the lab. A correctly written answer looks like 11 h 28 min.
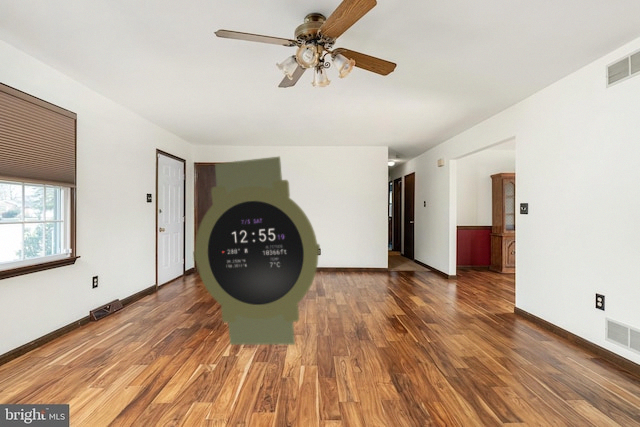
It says 12 h 55 min
